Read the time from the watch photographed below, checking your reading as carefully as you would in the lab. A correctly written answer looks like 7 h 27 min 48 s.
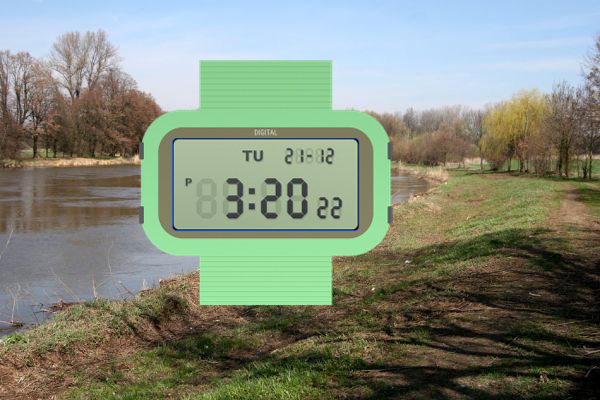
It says 3 h 20 min 22 s
